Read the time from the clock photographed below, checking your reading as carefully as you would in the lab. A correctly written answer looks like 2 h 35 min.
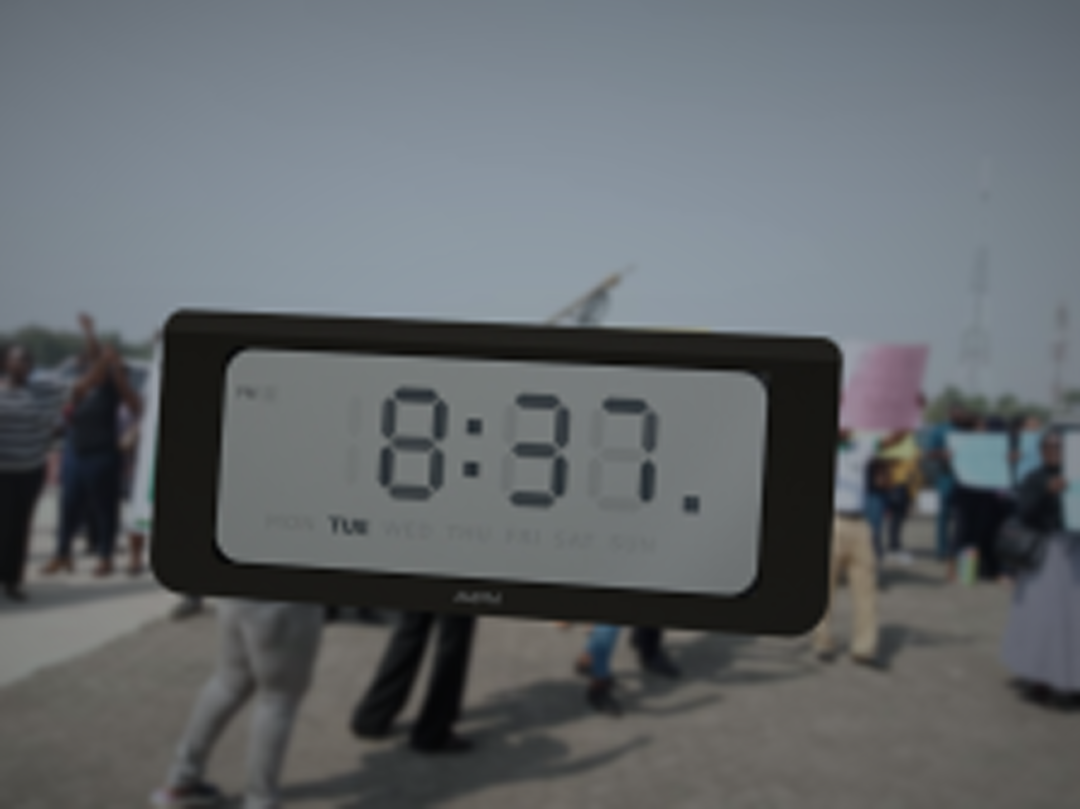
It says 8 h 37 min
